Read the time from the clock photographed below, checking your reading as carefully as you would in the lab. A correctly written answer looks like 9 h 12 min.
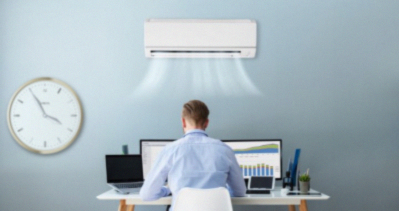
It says 3 h 55 min
